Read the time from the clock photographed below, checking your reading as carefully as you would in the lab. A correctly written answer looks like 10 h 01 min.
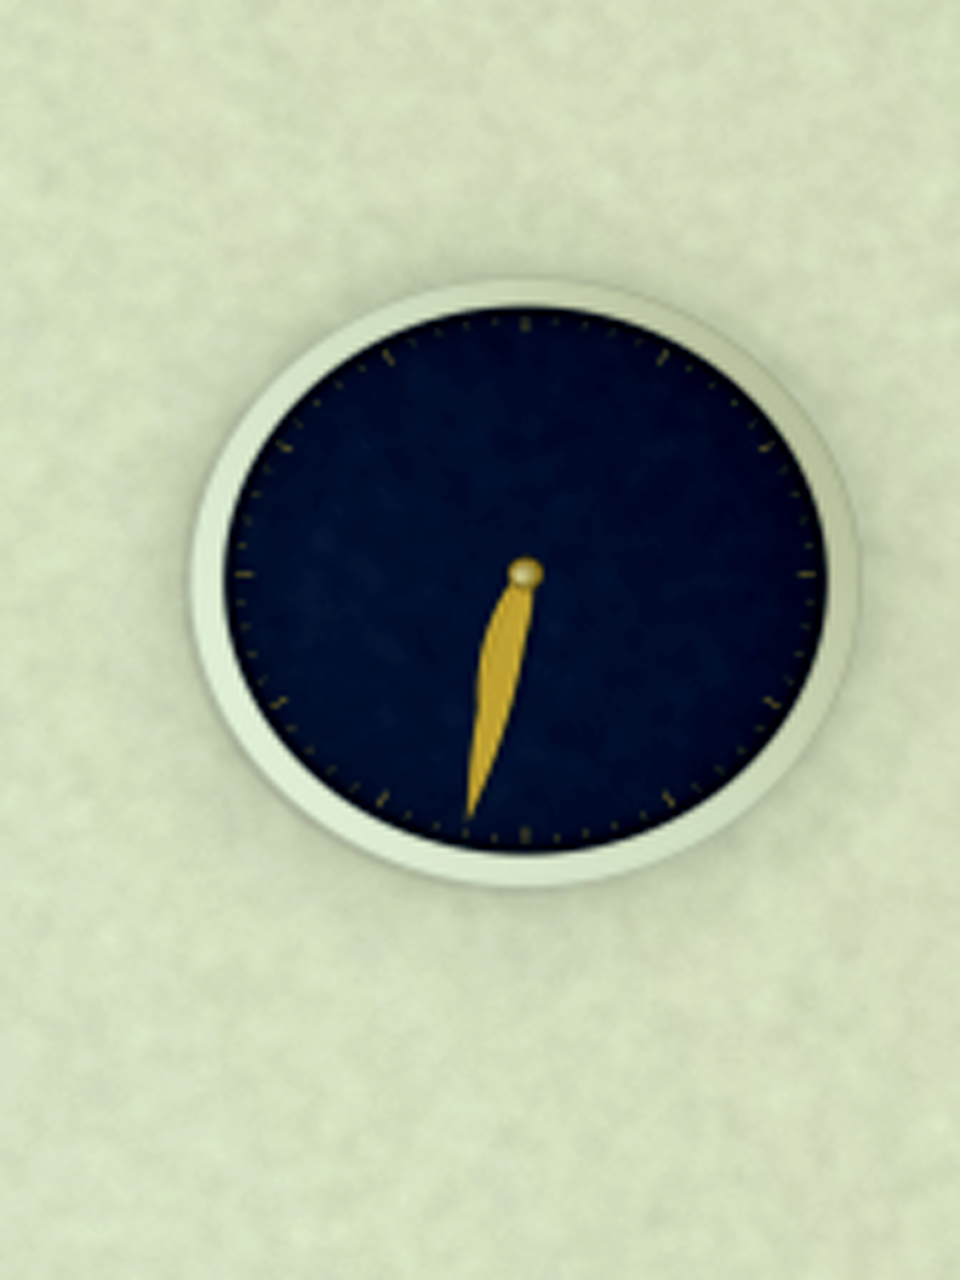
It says 6 h 32 min
